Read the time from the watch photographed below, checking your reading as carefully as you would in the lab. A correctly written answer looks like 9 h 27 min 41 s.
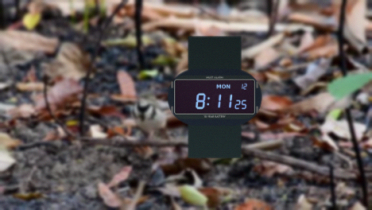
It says 8 h 11 min 25 s
